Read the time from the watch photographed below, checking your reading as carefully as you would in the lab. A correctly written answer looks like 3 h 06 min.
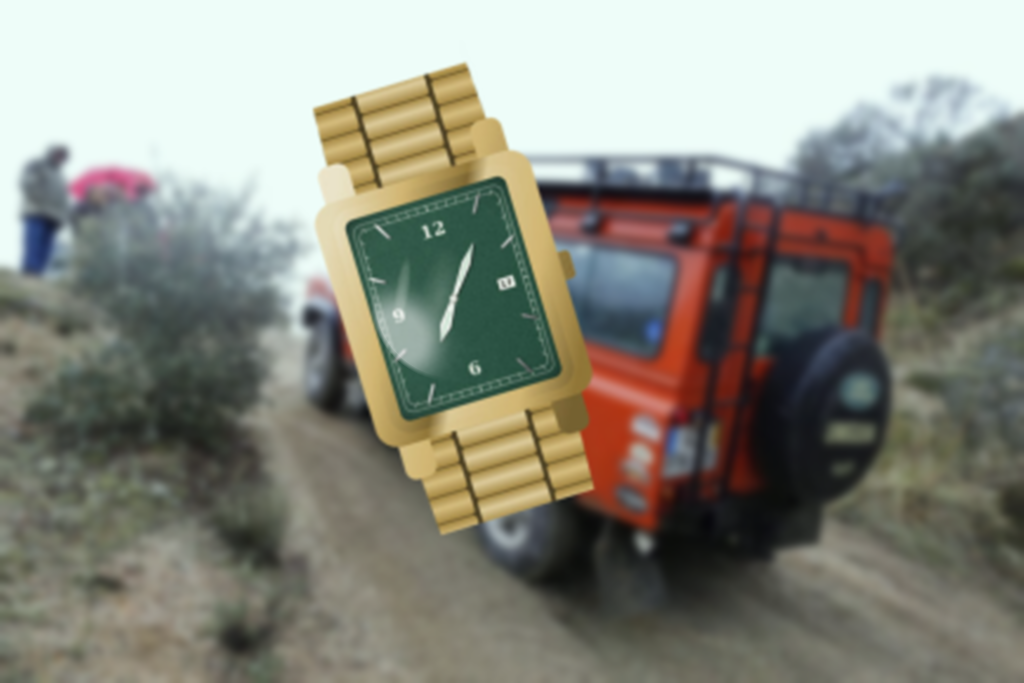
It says 7 h 06 min
